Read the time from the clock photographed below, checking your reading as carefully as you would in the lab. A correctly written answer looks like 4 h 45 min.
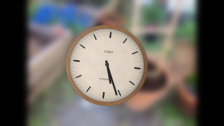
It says 5 h 26 min
